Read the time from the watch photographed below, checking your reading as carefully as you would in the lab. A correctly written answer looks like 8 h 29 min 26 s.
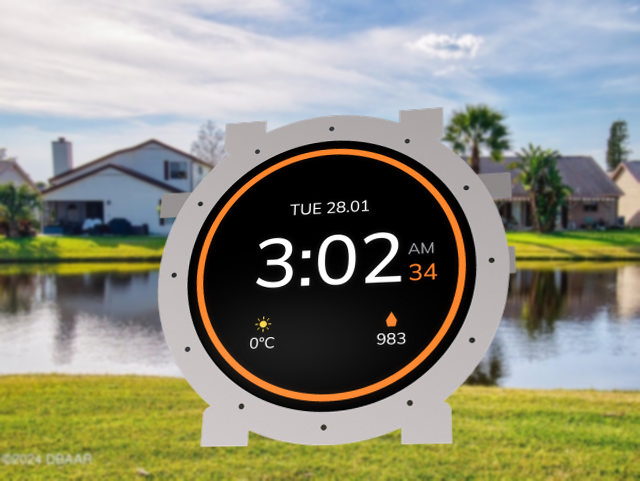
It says 3 h 02 min 34 s
